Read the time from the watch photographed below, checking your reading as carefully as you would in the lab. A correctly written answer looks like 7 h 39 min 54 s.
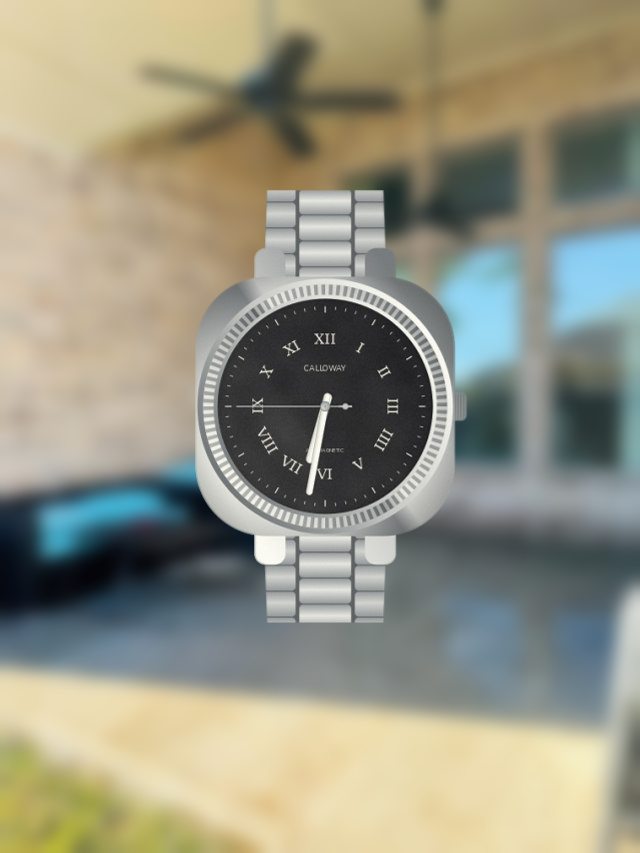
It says 6 h 31 min 45 s
